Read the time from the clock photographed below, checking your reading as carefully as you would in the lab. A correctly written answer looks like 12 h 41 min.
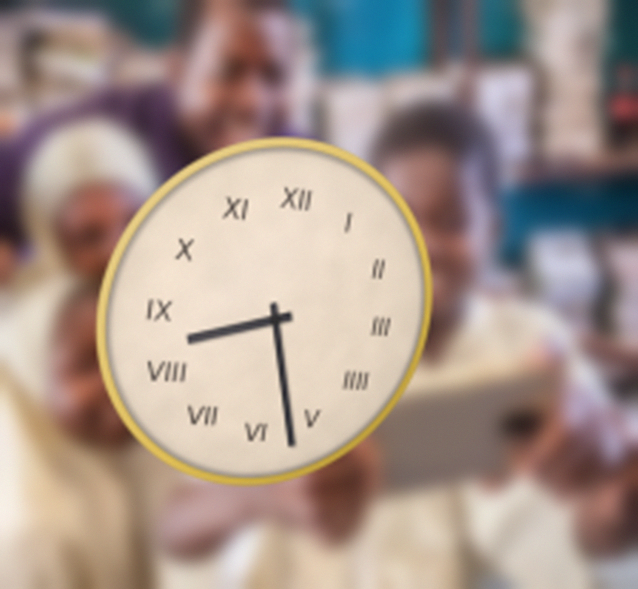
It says 8 h 27 min
